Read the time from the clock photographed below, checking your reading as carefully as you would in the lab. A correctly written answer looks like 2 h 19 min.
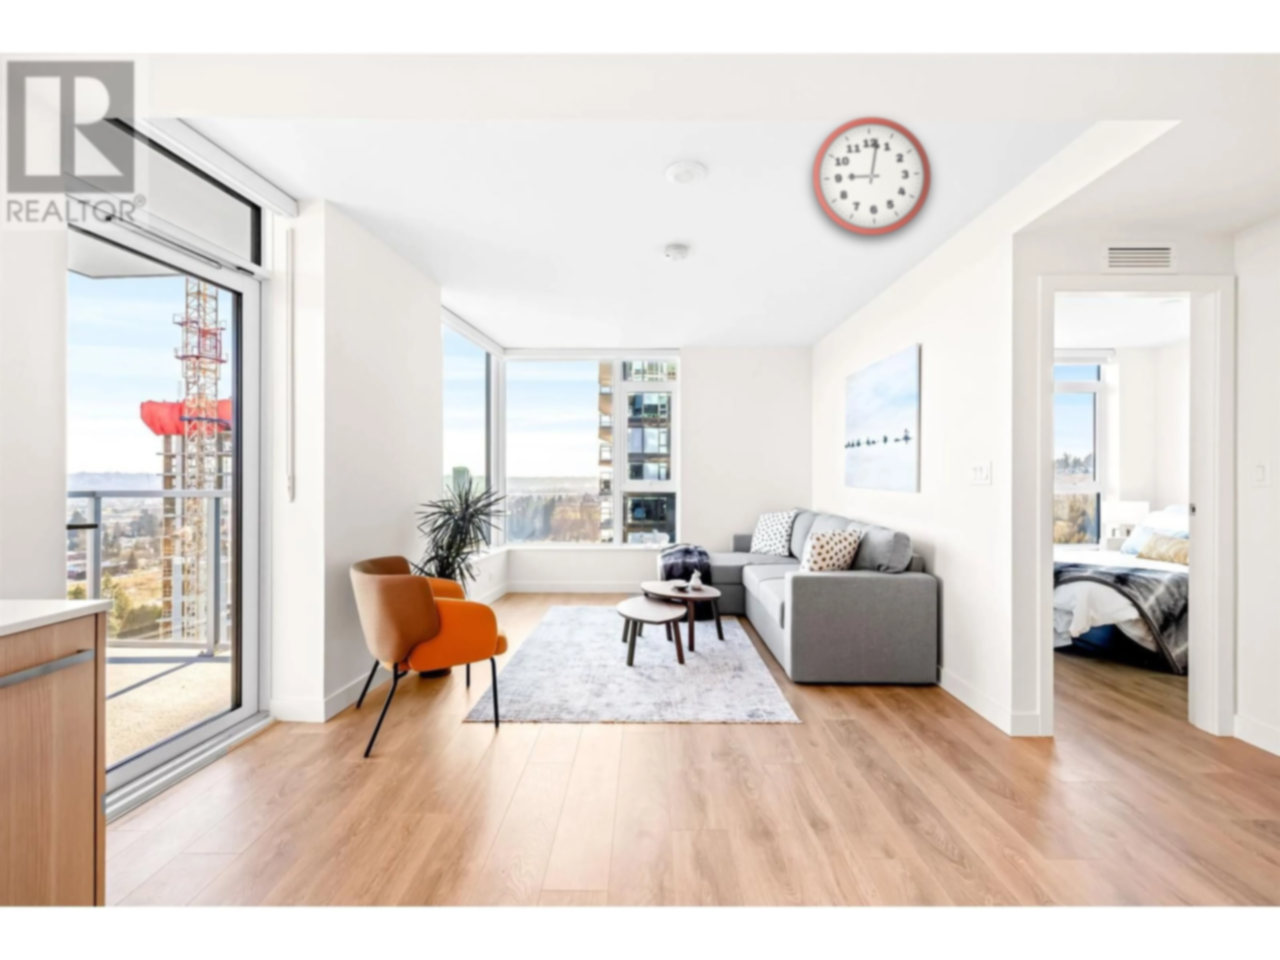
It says 9 h 02 min
